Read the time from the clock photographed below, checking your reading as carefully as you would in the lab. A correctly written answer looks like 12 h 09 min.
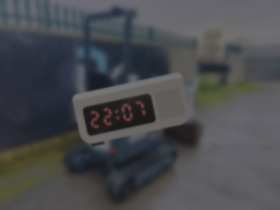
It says 22 h 07 min
